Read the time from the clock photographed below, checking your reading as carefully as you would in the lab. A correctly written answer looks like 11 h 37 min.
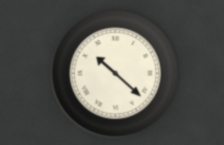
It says 10 h 22 min
